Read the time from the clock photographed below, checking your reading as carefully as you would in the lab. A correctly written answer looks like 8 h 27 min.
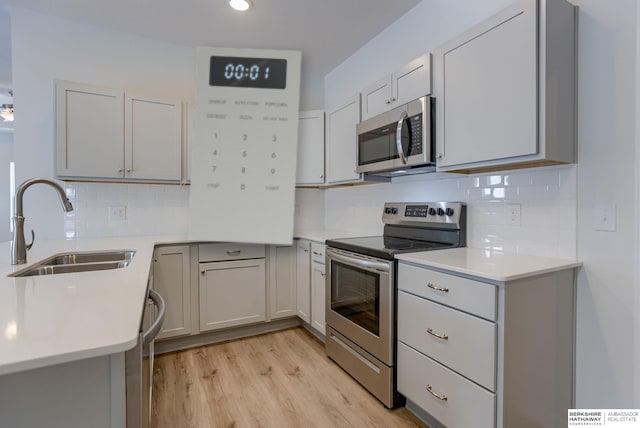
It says 0 h 01 min
